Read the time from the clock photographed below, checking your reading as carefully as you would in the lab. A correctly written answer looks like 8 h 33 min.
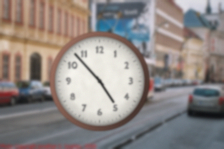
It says 4 h 53 min
